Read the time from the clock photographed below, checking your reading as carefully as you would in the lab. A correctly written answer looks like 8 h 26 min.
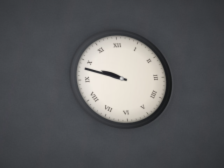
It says 9 h 48 min
